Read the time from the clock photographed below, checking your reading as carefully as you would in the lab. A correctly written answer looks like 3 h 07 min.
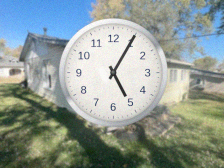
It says 5 h 05 min
